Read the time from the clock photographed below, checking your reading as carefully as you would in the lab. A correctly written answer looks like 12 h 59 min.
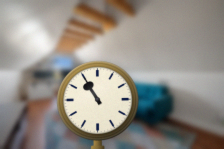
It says 10 h 55 min
